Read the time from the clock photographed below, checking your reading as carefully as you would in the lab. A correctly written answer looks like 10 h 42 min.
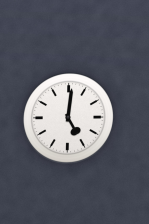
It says 5 h 01 min
